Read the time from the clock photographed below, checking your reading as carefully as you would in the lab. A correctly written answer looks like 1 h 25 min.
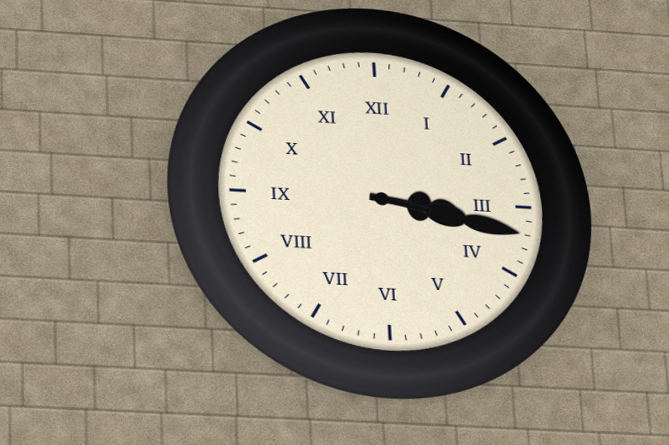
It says 3 h 17 min
